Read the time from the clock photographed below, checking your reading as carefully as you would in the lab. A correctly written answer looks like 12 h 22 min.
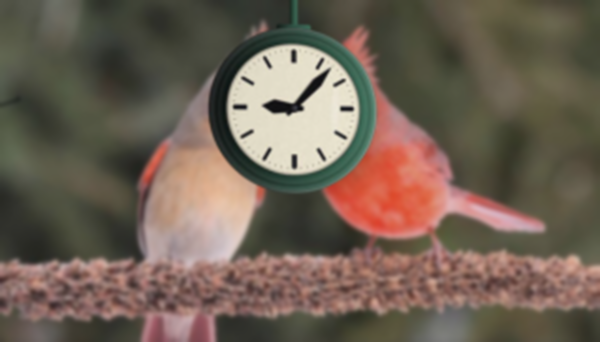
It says 9 h 07 min
